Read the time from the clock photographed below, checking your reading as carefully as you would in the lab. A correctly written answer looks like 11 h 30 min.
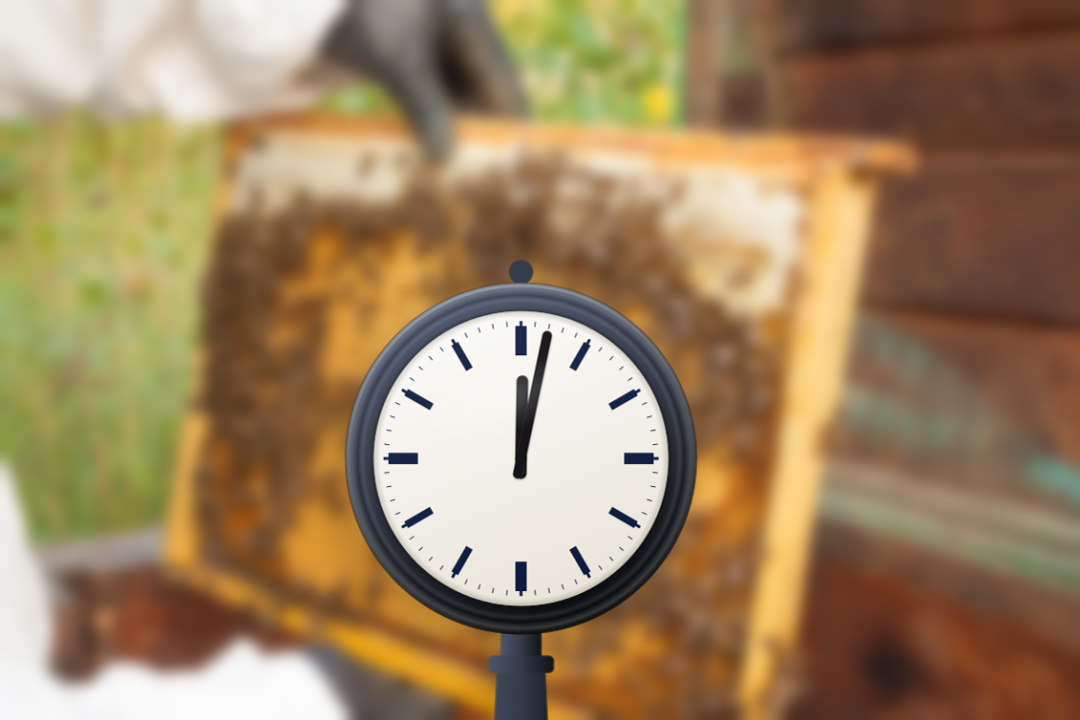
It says 12 h 02 min
